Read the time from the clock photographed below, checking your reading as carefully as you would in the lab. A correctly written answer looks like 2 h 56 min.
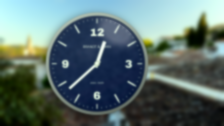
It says 12 h 38 min
